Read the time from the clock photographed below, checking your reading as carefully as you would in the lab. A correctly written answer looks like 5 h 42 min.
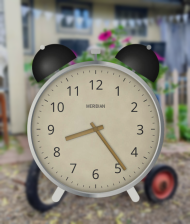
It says 8 h 24 min
